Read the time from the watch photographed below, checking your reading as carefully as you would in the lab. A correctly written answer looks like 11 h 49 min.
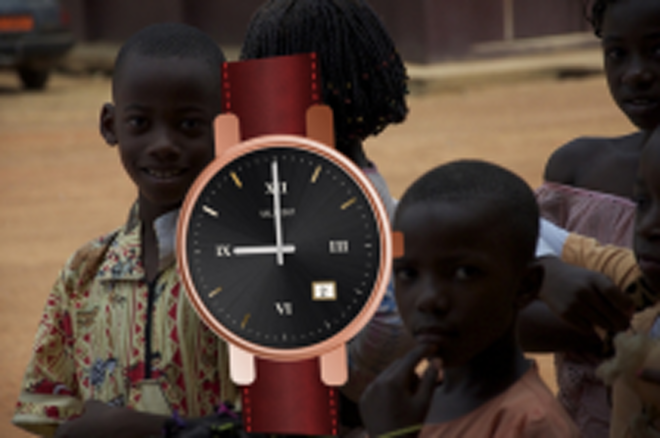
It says 9 h 00 min
